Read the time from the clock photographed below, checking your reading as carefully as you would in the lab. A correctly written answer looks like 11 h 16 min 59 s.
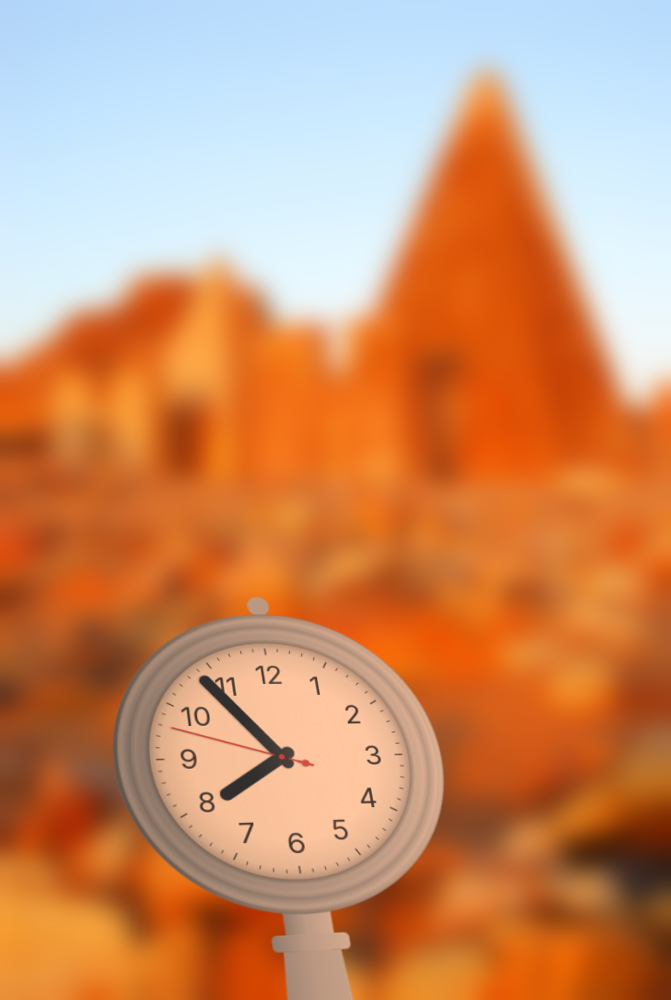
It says 7 h 53 min 48 s
